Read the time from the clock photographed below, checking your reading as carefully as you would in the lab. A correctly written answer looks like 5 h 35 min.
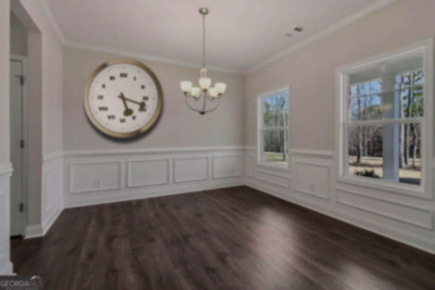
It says 5 h 18 min
